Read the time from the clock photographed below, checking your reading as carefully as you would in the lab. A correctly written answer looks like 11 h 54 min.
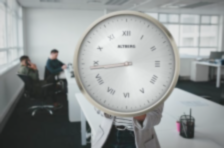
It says 8 h 44 min
